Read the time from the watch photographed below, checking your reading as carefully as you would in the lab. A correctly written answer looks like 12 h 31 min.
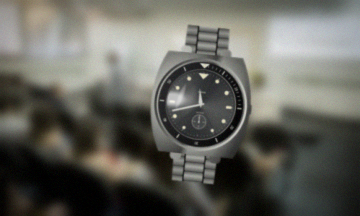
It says 11 h 42 min
